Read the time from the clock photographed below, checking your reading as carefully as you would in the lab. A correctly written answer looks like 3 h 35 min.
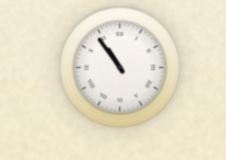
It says 10 h 54 min
